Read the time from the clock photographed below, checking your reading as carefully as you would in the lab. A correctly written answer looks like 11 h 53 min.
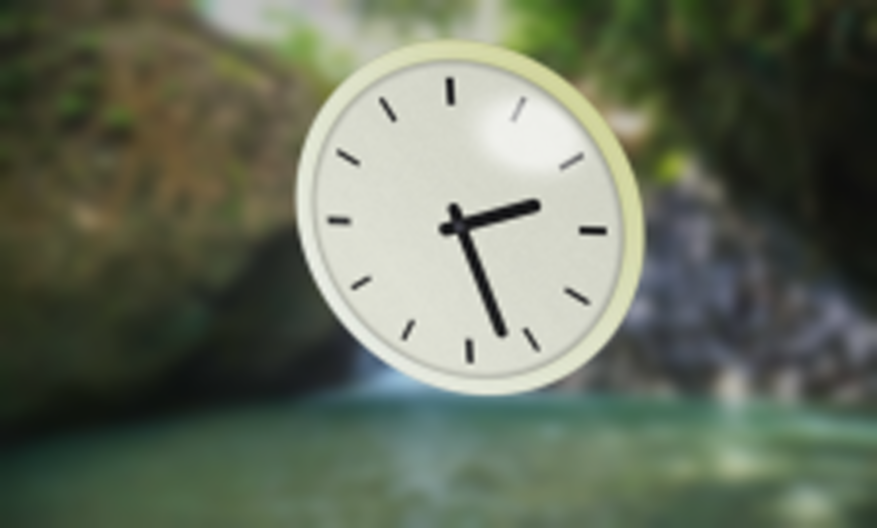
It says 2 h 27 min
